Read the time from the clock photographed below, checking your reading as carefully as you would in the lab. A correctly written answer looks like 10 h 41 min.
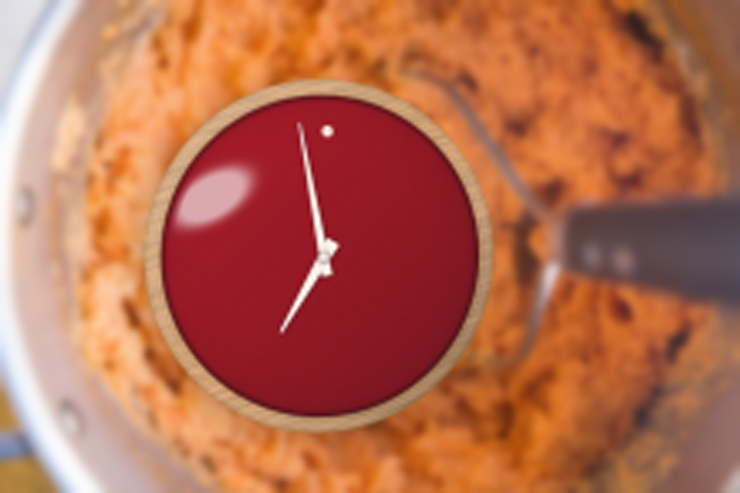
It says 6 h 58 min
